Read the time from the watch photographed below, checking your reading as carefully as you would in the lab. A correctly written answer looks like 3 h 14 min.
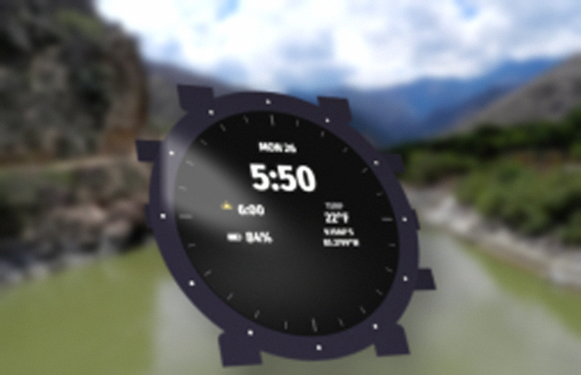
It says 5 h 50 min
